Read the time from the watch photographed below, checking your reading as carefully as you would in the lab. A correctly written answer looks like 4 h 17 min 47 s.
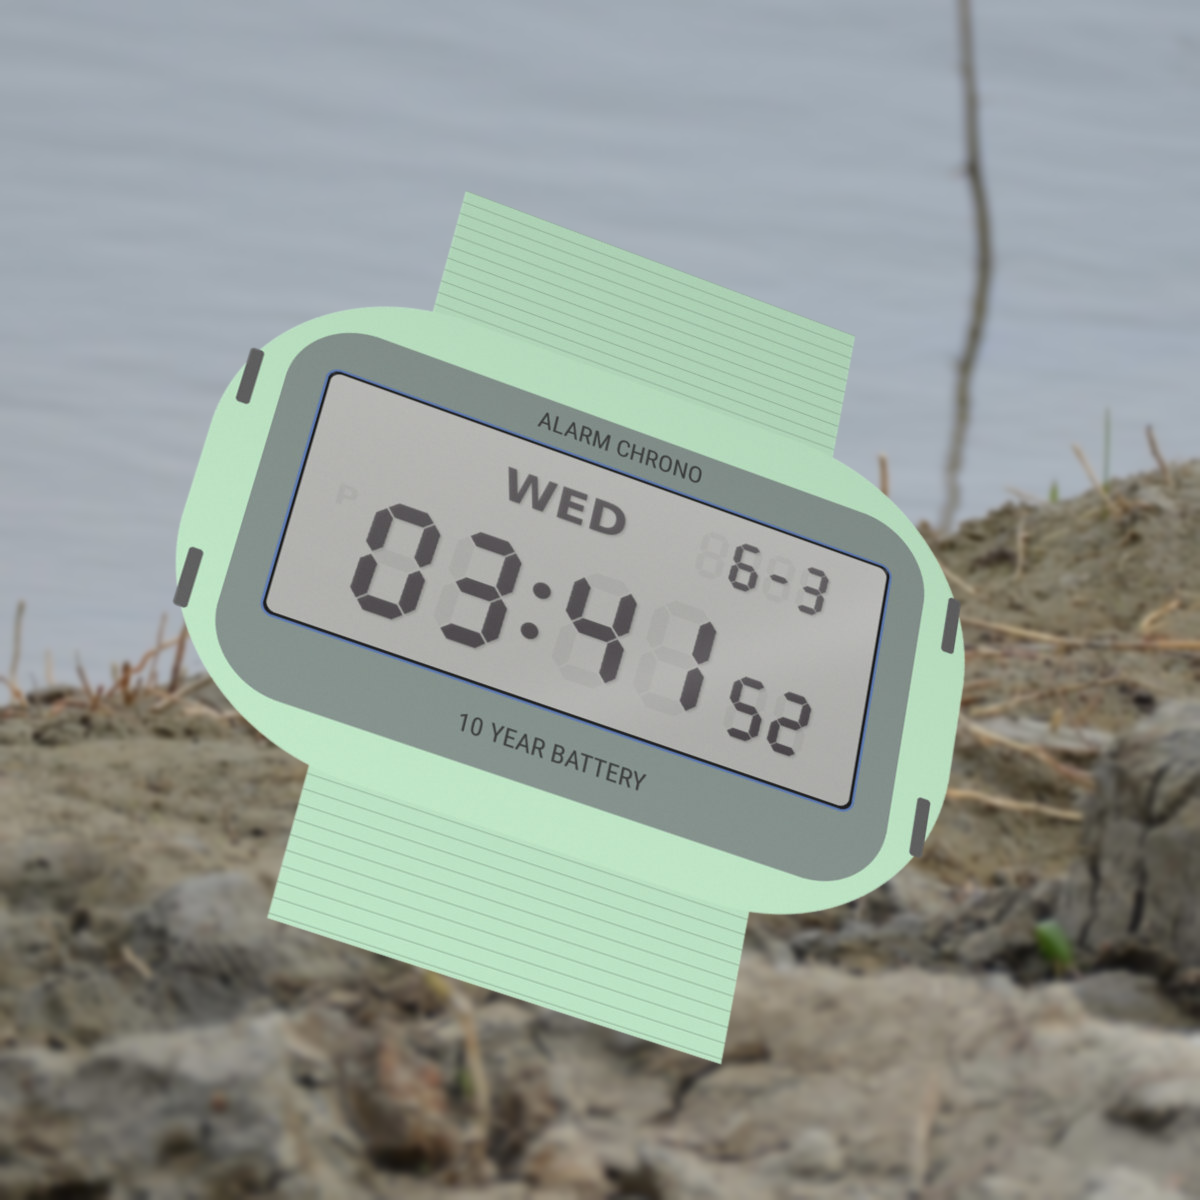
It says 3 h 41 min 52 s
